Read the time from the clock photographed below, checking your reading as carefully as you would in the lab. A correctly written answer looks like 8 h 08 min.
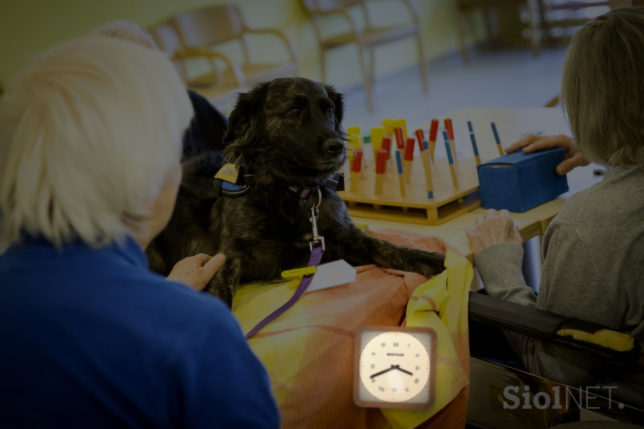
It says 3 h 41 min
